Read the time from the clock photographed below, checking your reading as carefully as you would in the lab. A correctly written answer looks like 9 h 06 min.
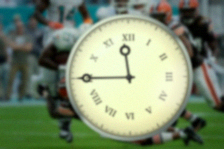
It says 11 h 45 min
